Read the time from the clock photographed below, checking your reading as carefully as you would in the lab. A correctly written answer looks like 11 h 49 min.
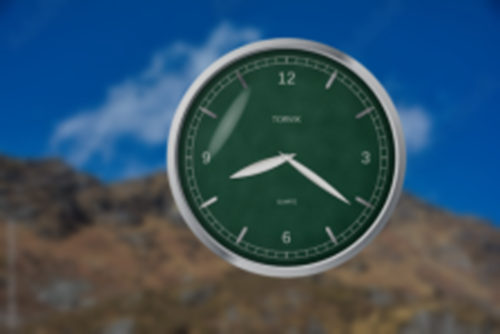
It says 8 h 21 min
